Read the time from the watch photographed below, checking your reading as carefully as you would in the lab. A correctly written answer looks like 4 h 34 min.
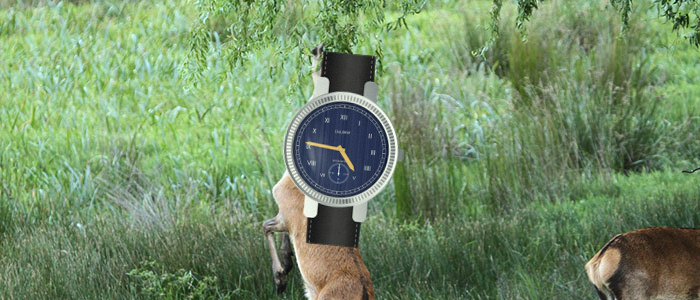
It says 4 h 46 min
